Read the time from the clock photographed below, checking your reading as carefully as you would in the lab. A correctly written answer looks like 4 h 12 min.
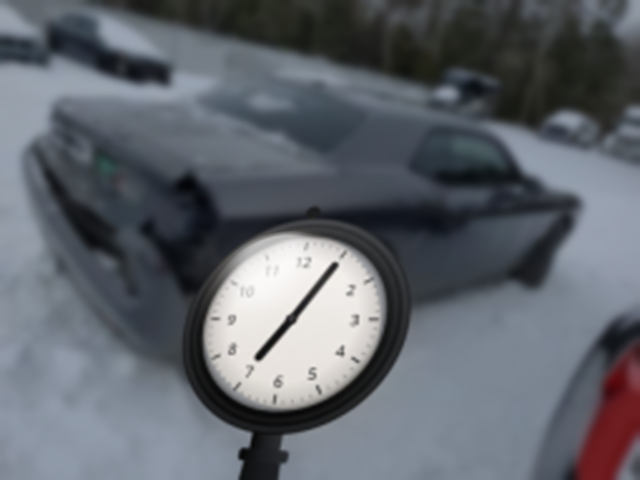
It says 7 h 05 min
